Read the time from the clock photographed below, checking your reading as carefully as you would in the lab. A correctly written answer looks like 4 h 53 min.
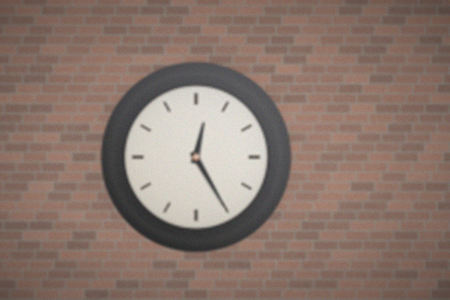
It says 12 h 25 min
